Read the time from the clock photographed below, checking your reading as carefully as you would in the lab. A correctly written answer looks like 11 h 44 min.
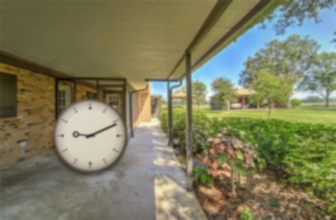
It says 9 h 11 min
